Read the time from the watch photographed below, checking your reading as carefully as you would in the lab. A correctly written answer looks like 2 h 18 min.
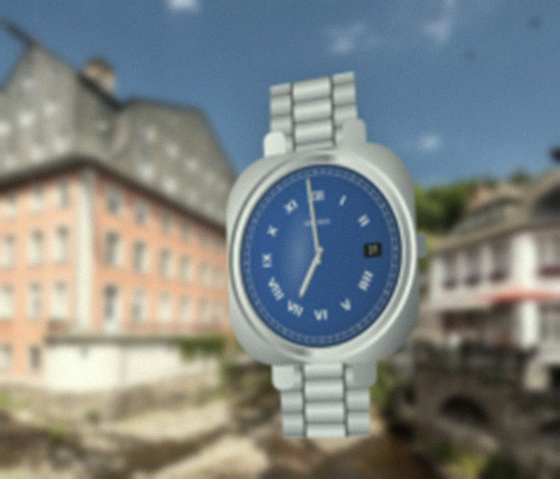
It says 6 h 59 min
